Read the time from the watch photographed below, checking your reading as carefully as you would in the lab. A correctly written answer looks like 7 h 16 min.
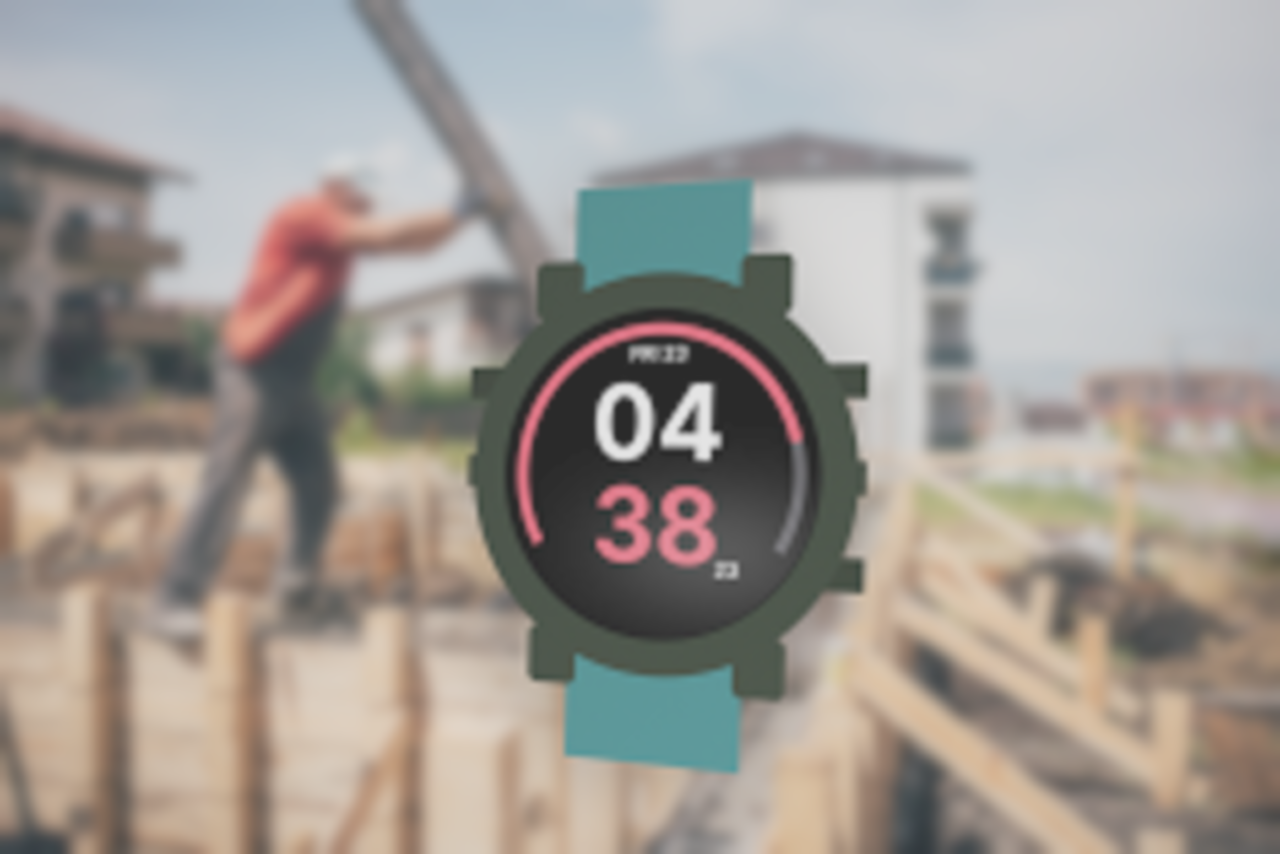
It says 4 h 38 min
